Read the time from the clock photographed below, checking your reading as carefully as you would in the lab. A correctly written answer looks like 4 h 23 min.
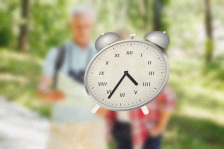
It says 4 h 34 min
